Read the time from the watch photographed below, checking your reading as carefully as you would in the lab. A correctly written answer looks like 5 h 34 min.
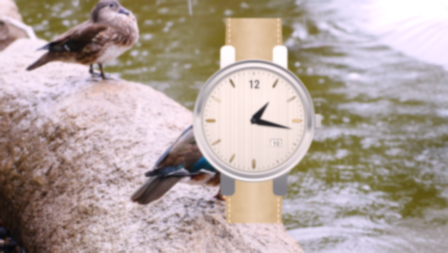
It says 1 h 17 min
